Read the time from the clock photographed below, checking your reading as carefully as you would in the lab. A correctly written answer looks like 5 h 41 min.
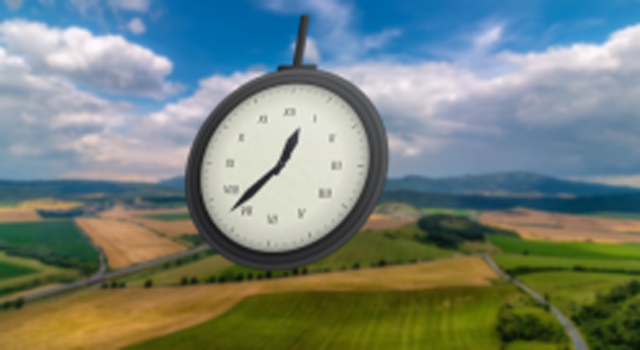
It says 12 h 37 min
